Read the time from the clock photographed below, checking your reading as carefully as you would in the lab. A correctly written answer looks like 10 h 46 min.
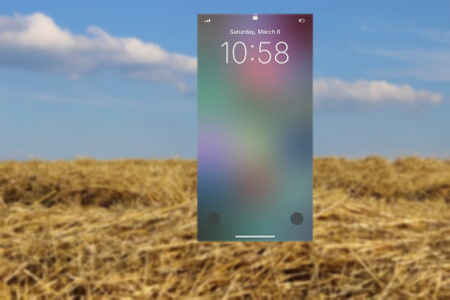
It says 10 h 58 min
